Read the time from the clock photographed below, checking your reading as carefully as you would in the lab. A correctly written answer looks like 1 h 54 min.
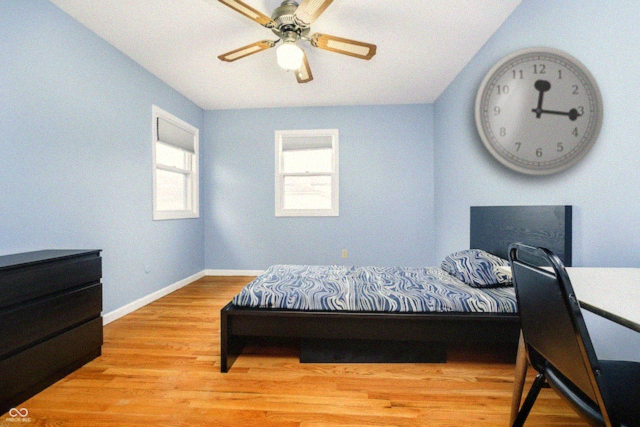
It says 12 h 16 min
